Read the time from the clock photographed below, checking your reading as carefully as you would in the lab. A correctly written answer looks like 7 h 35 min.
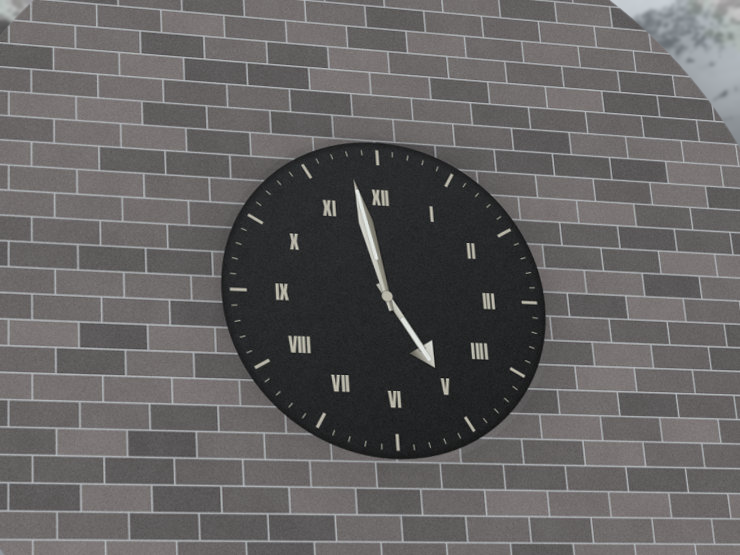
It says 4 h 58 min
